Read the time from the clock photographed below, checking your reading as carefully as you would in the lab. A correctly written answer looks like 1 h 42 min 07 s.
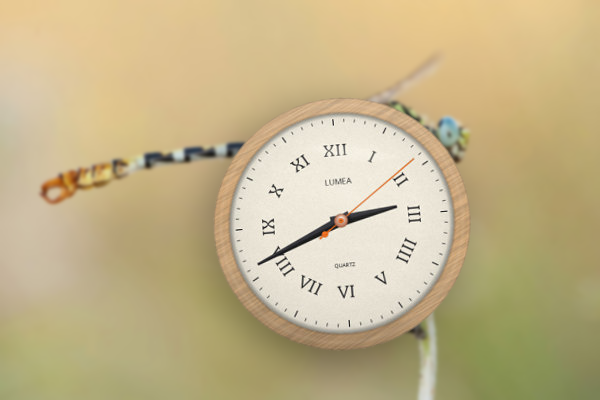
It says 2 h 41 min 09 s
